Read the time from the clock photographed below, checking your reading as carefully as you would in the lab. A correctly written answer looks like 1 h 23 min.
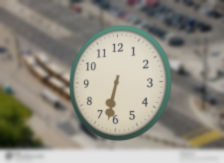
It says 6 h 32 min
